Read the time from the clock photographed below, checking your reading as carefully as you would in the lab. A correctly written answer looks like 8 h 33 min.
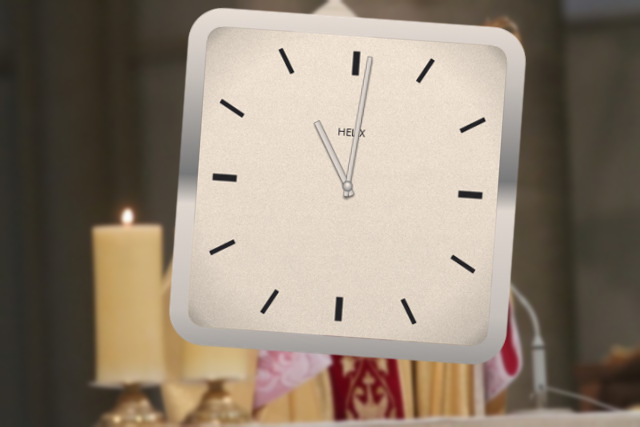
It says 11 h 01 min
